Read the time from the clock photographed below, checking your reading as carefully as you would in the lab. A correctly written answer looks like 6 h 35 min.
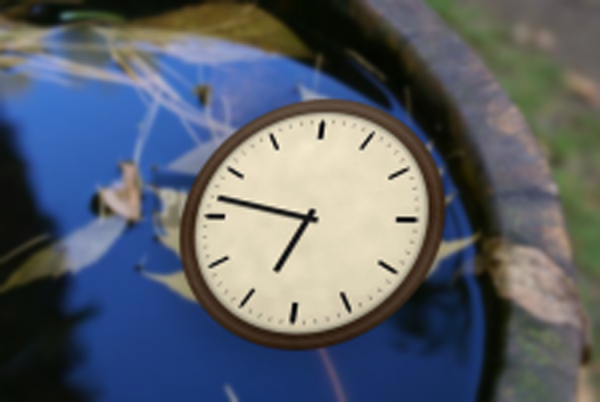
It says 6 h 47 min
